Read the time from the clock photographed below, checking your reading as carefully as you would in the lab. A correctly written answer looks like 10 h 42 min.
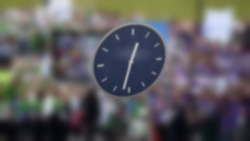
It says 12 h 32 min
